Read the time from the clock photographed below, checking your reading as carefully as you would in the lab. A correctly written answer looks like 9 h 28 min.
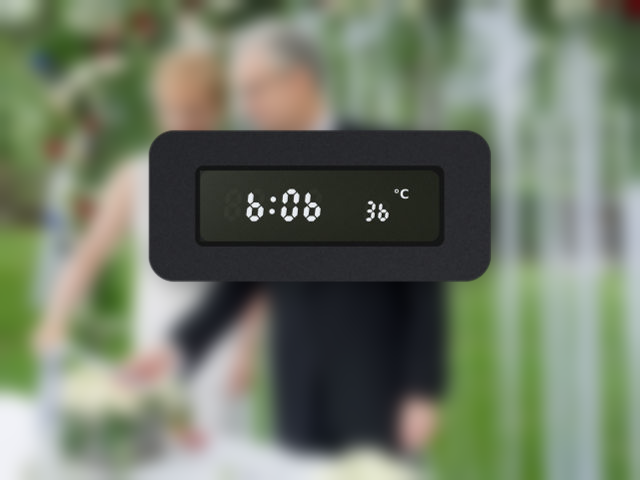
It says 6 h 06 min
